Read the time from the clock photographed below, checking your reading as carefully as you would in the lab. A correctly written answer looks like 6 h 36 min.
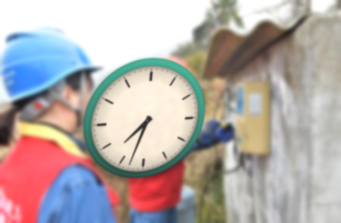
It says 7 h 33 min
